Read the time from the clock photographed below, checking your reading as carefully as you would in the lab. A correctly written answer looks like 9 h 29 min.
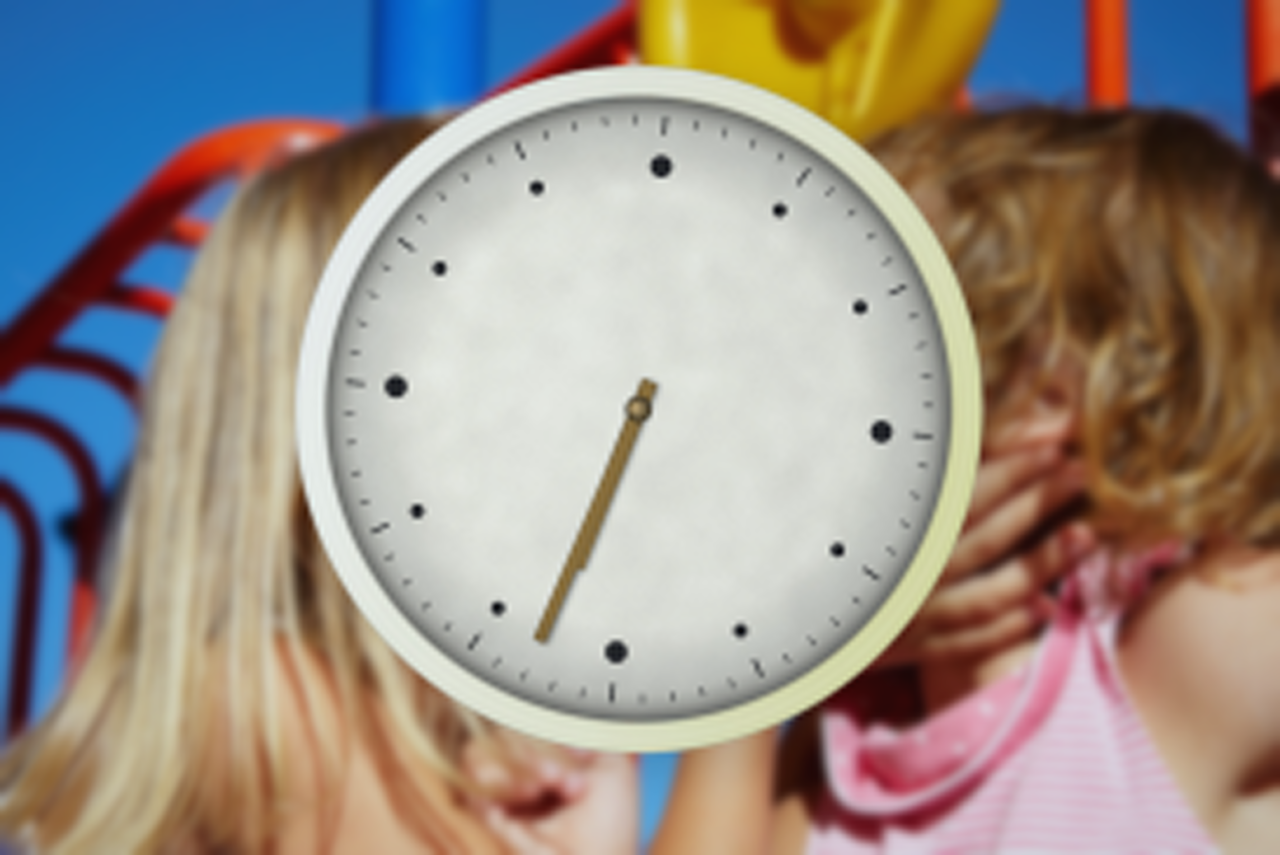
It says 6 h 33 min
